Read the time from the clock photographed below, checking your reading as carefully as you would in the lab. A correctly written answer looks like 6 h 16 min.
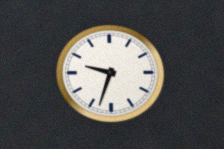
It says 9 h 33 min
